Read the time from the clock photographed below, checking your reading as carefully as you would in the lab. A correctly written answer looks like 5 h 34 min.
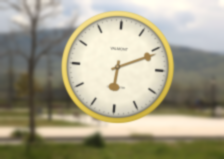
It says 6 h 11 min
